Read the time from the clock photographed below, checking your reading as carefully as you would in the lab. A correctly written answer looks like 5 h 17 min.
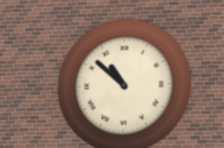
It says 10 h 52 min
